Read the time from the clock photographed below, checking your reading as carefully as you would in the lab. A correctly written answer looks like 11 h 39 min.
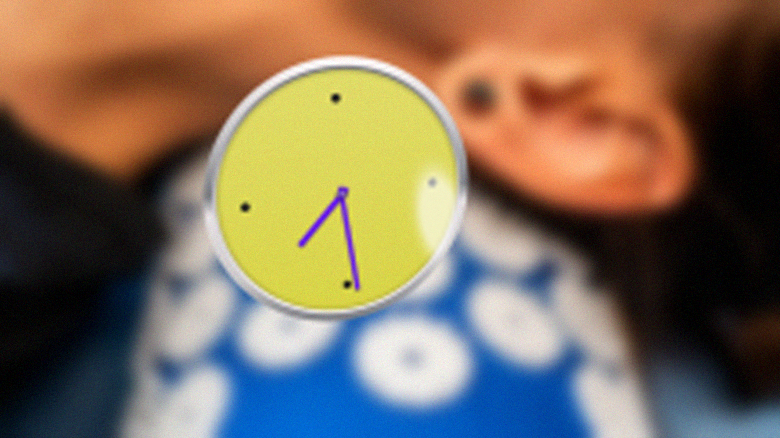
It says 7 h 29 min
